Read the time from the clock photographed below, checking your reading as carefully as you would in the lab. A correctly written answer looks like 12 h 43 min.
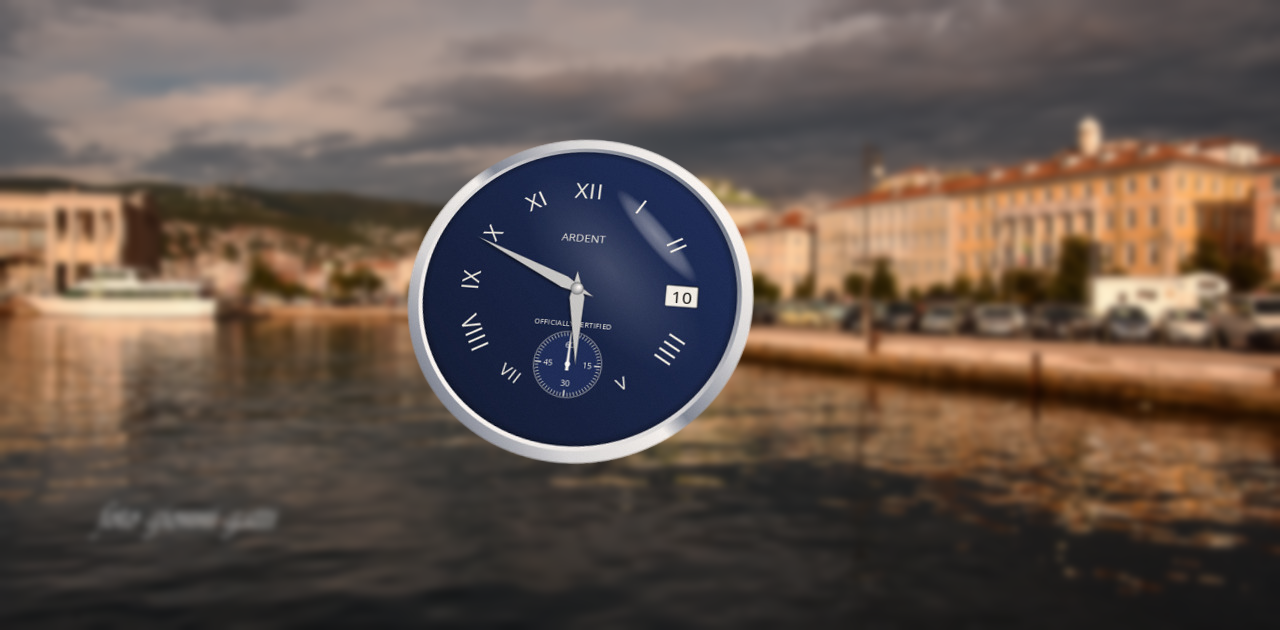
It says 5 h 49 min
